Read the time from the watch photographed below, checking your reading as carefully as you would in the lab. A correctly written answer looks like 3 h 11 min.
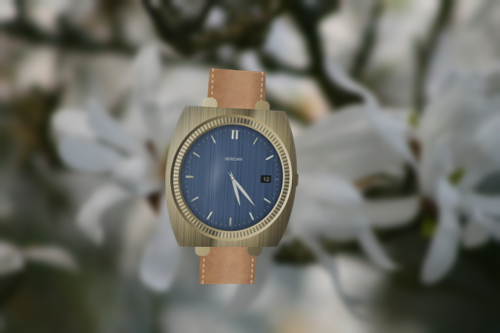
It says 5 h 23 min
